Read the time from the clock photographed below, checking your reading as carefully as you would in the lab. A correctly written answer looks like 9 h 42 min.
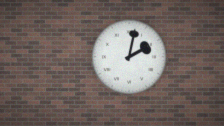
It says 2 h 02 min
